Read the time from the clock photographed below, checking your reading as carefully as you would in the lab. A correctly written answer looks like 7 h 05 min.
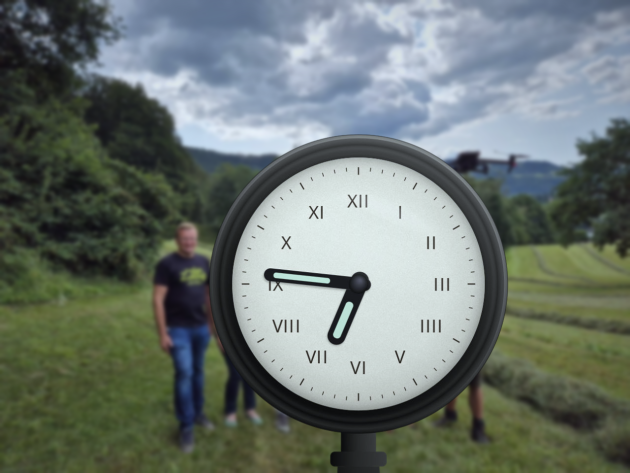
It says 6 h 46 min
